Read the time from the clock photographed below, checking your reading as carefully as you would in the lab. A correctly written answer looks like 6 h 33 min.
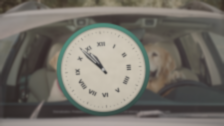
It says 10 h 53 min
